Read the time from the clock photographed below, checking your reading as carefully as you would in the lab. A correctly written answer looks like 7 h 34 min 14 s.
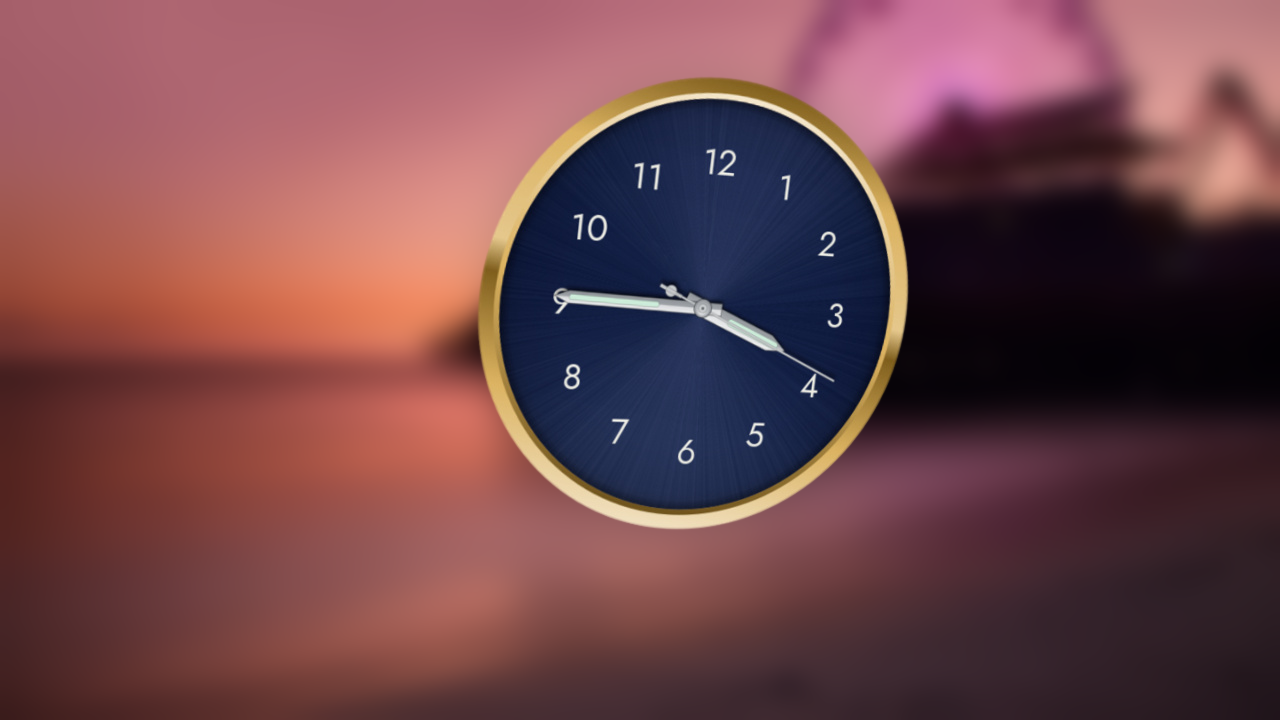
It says 3 h 45 min 19 s
